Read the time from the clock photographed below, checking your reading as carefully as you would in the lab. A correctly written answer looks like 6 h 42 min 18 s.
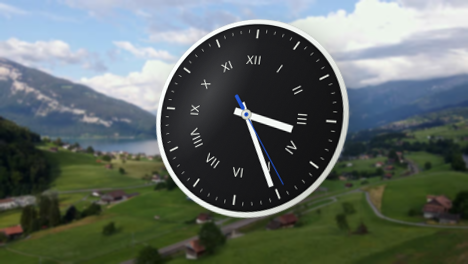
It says 3 h 25 min 24 s
